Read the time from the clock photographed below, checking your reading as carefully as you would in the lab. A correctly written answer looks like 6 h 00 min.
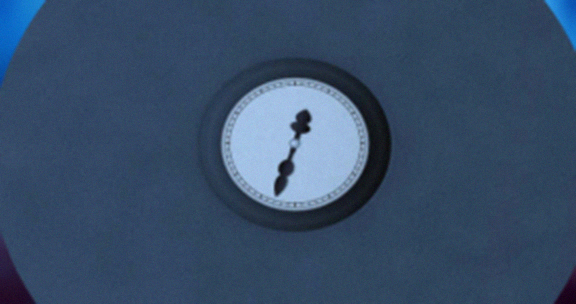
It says 12 h 33 min
